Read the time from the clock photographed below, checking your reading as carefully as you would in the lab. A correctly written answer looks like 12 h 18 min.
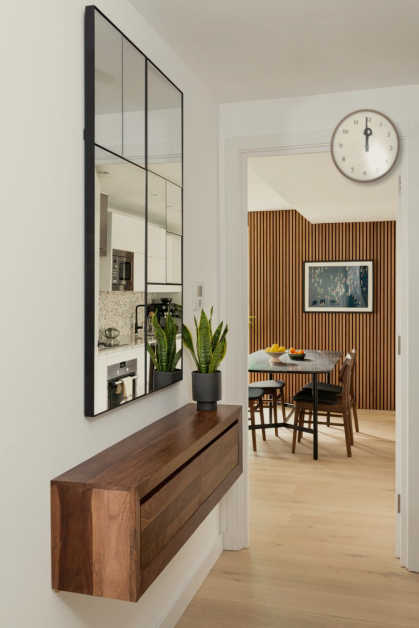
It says 11 h 59 min
